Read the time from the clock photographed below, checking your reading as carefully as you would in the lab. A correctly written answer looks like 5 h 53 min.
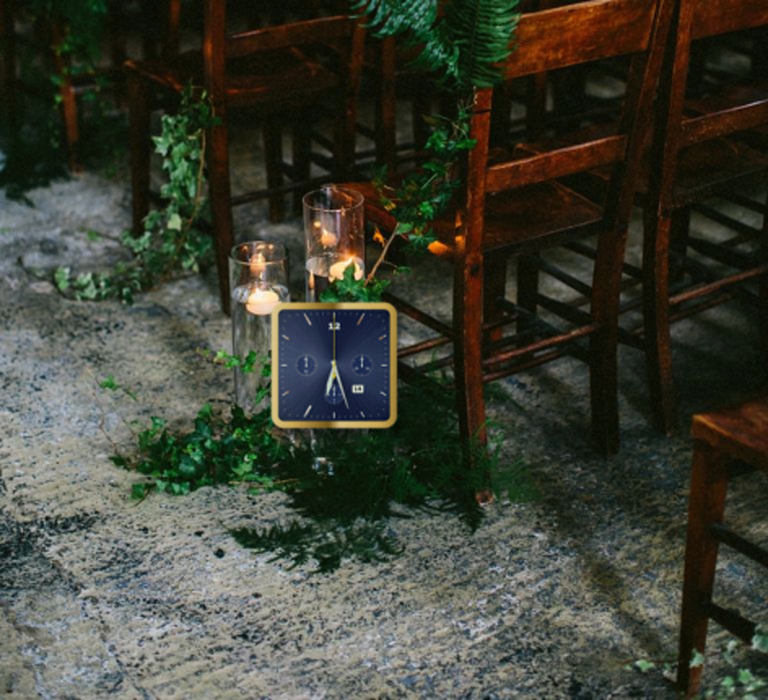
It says 6 h 27 min
